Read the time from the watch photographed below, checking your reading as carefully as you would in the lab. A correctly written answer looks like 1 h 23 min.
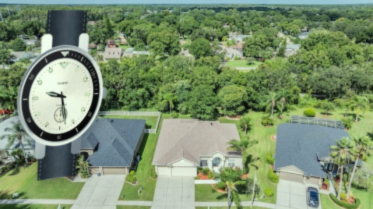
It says 9 h 28 min
